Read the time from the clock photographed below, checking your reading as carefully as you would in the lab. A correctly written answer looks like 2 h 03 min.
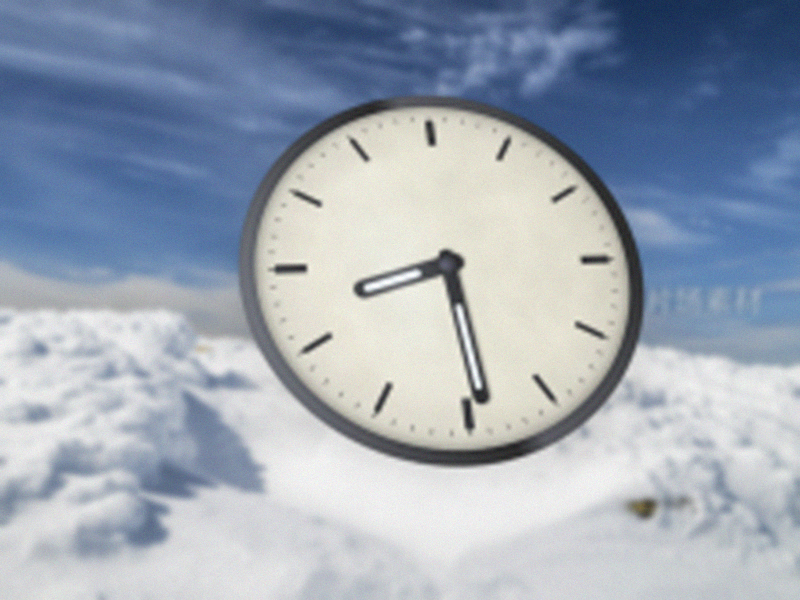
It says 8 h 29 min
